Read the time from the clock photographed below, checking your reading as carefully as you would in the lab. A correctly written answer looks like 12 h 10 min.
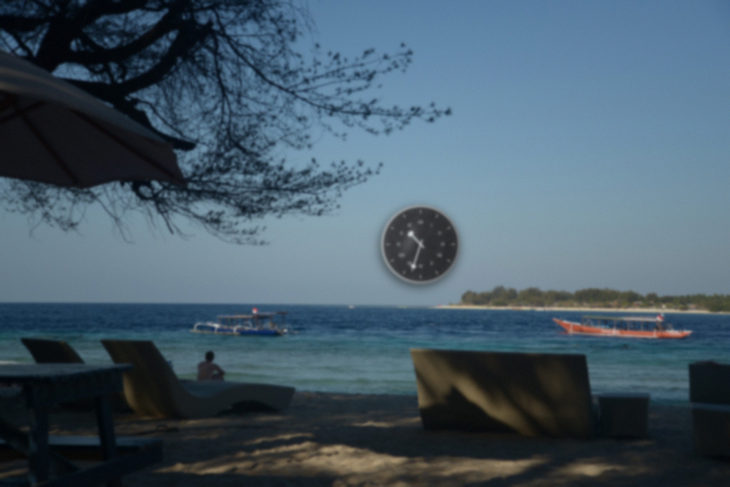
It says 10 h 33 min
